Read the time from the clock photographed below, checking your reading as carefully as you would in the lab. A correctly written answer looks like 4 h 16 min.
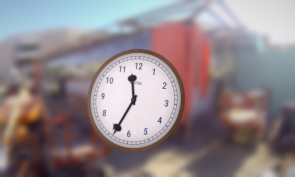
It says 11 h 34 min
